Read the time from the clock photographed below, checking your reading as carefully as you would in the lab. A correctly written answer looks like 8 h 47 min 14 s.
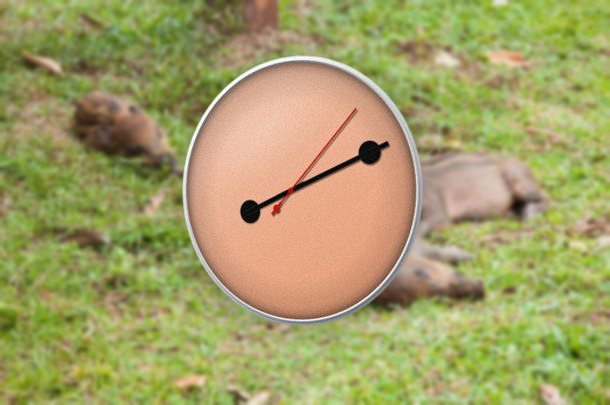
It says 8 h 11 min 07 s
